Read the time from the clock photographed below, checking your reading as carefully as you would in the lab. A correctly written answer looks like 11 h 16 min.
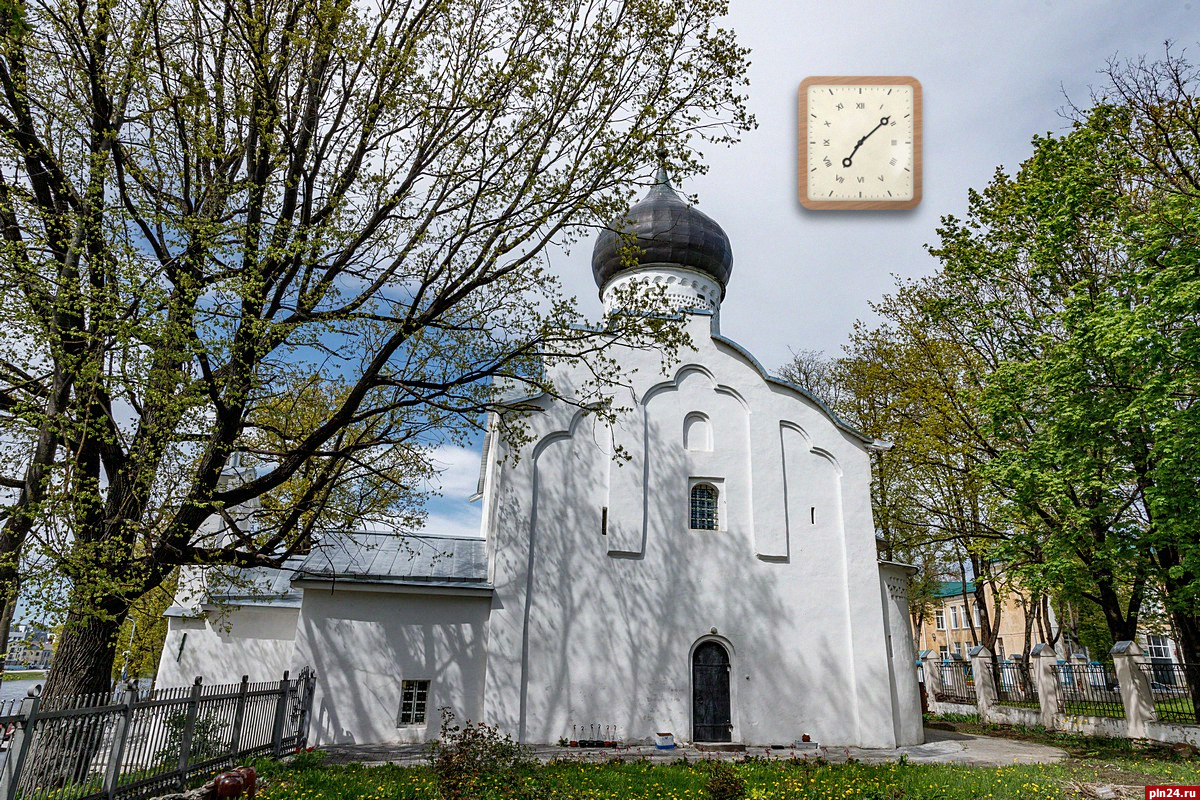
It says 7 h 08 min
